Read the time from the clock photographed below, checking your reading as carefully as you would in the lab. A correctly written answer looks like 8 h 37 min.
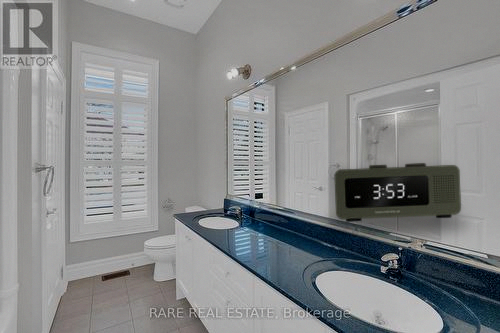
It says 3 h 53 min
